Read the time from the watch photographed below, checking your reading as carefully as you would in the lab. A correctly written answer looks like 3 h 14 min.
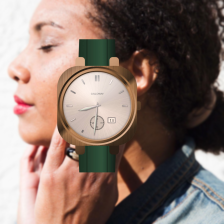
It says 8 h 31 min
